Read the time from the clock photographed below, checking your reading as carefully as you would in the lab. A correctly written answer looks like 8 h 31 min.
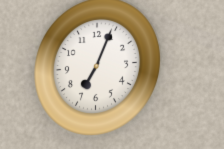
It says 7 h 04 min
